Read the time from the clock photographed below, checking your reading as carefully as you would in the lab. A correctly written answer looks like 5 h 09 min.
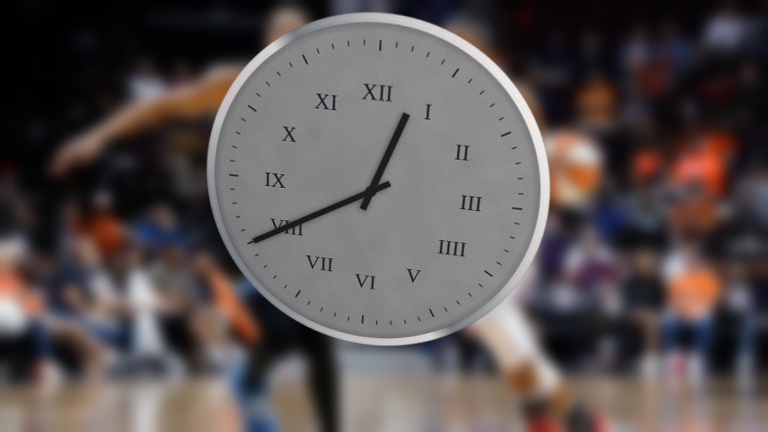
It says 12 h 40 min
